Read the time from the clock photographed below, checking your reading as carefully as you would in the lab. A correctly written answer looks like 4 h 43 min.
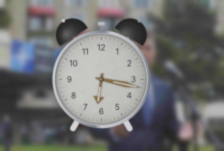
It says 6 h 17 min
